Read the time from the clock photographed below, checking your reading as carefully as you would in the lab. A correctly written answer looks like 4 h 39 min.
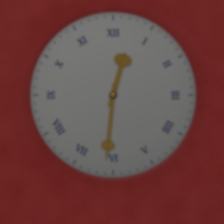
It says 12 h 31 min
